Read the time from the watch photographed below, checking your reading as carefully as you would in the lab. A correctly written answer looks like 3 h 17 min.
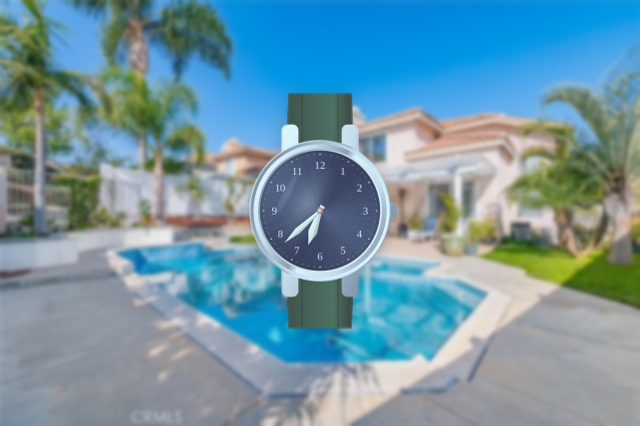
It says 6 h 38 min
